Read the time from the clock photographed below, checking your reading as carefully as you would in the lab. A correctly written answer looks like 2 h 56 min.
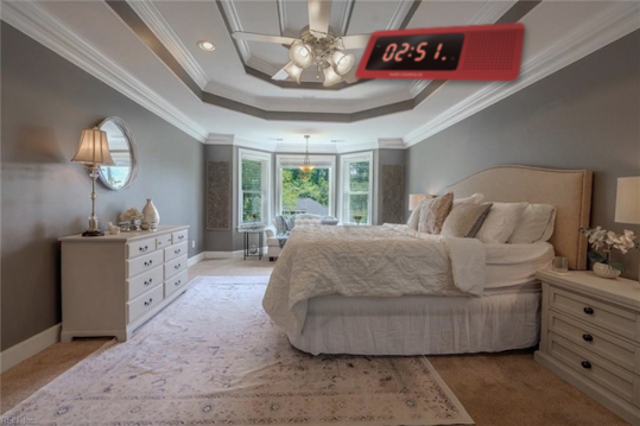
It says 2 h 51 min
